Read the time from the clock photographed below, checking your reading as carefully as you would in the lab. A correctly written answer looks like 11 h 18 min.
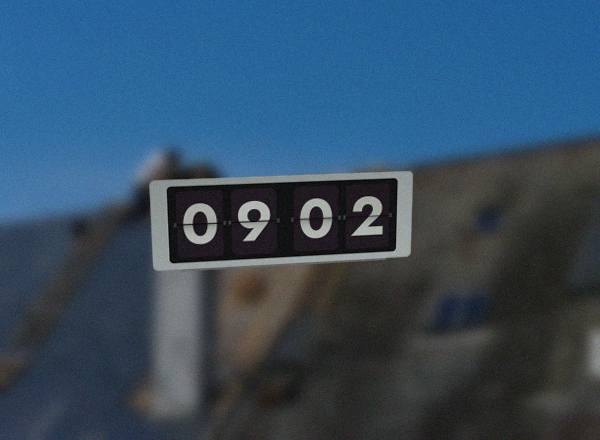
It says 9 h 02 min
